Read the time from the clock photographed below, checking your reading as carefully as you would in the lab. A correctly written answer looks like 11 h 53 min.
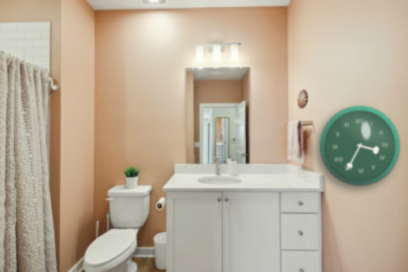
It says 3 h 35 min
